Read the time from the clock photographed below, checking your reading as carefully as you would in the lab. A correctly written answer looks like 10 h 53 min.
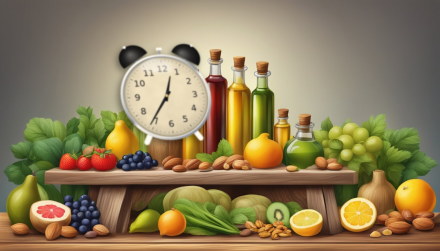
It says 12 h 36 min
